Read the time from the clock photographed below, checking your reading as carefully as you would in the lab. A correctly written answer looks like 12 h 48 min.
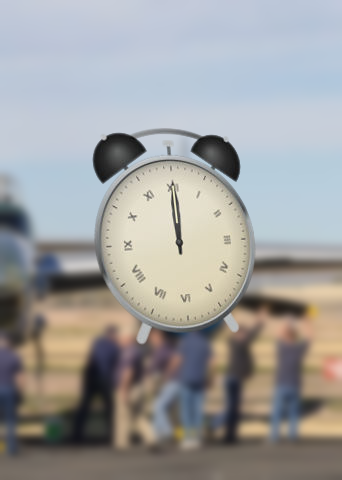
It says 12 h 00 min
